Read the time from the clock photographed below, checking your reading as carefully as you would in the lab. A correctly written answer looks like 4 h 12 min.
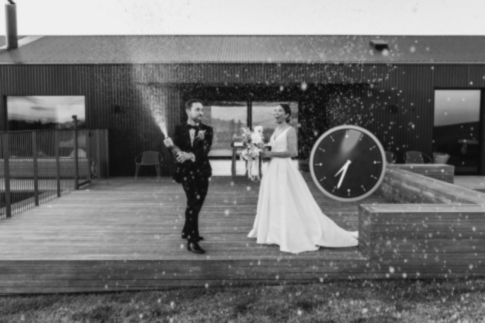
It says 7 h 34 min
